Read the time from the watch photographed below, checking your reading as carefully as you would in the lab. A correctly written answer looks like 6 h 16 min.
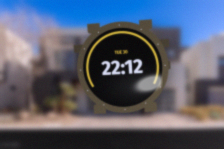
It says 22 h 12 min
